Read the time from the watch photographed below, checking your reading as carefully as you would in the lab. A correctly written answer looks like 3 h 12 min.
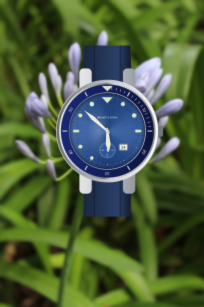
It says 5 h 52 min
